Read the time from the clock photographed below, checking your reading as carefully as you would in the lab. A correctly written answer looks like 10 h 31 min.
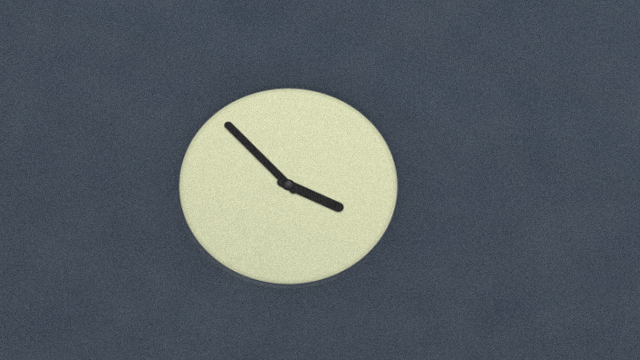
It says 3 h 53 min
